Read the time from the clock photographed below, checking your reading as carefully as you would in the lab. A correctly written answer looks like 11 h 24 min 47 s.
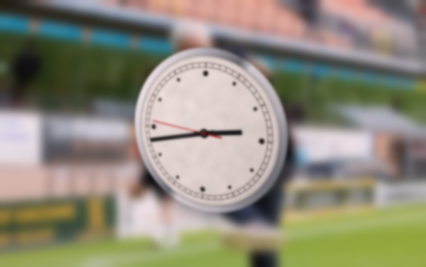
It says 2 h 42 min 46 s
